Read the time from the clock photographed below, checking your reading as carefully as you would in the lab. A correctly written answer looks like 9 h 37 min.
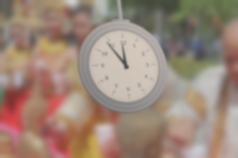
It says 11 h 54 min
